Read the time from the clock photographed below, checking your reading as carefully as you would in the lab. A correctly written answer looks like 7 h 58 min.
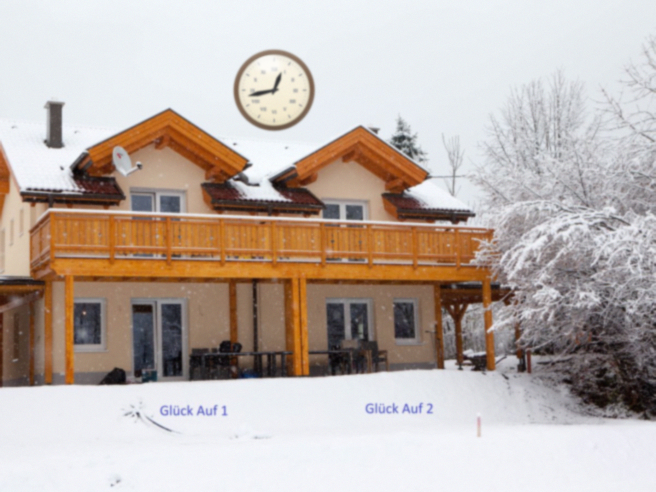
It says 12 h 43 min
